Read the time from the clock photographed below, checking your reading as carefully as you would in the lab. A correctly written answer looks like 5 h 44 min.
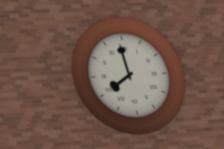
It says 7 h 59 min
